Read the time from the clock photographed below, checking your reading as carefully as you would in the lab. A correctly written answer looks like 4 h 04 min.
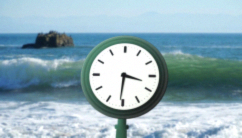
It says 3 h 31 min
